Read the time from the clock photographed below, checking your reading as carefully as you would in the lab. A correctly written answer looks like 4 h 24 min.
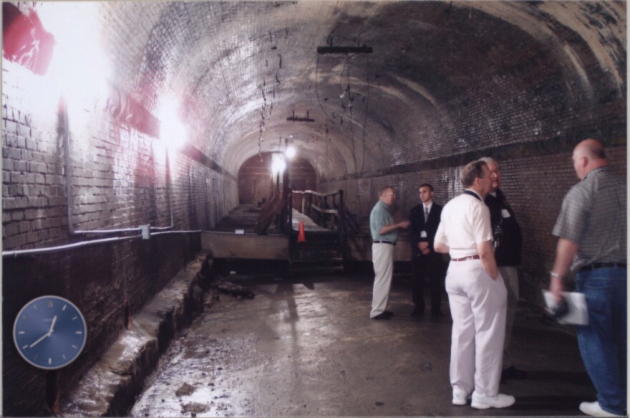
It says 12 h 39 min
